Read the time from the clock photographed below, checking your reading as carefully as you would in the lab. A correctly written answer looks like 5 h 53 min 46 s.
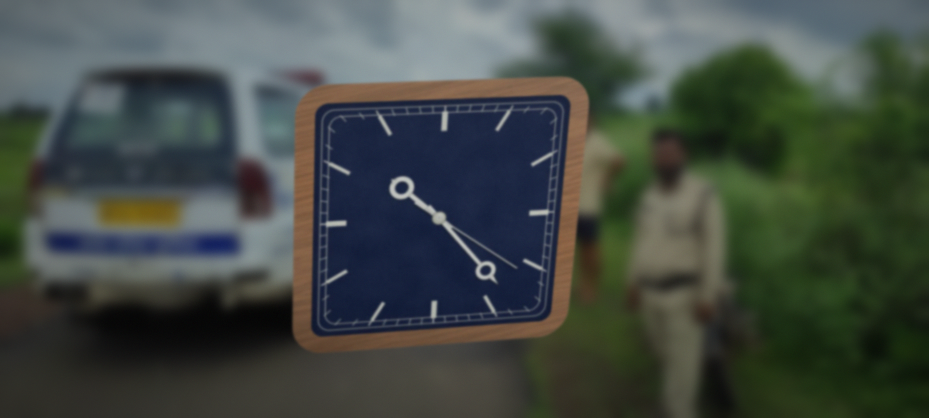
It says 10 h 23 min 21 s
